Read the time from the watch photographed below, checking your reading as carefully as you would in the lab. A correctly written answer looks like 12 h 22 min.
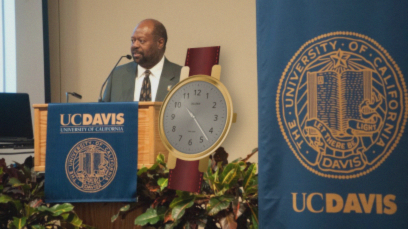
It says 10 h 23 min
